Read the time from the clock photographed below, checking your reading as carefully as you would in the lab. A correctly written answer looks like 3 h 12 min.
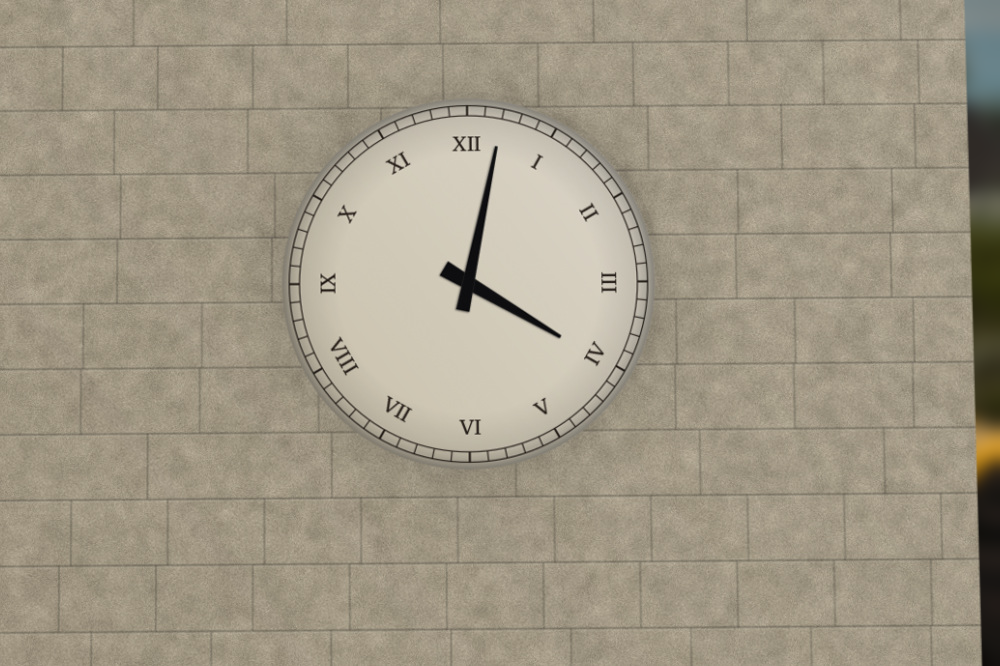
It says 4 h 02 min
